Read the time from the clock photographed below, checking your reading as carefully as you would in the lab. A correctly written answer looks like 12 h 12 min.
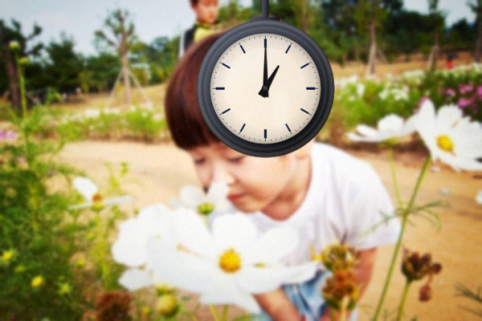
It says 1 h 00 min
